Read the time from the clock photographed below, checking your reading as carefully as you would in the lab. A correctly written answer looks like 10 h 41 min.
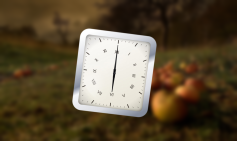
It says 6 h 00 min
